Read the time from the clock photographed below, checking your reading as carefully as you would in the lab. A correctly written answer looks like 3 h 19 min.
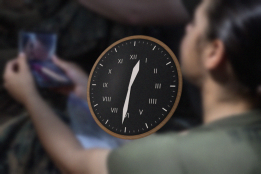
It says 12 h 31 min
